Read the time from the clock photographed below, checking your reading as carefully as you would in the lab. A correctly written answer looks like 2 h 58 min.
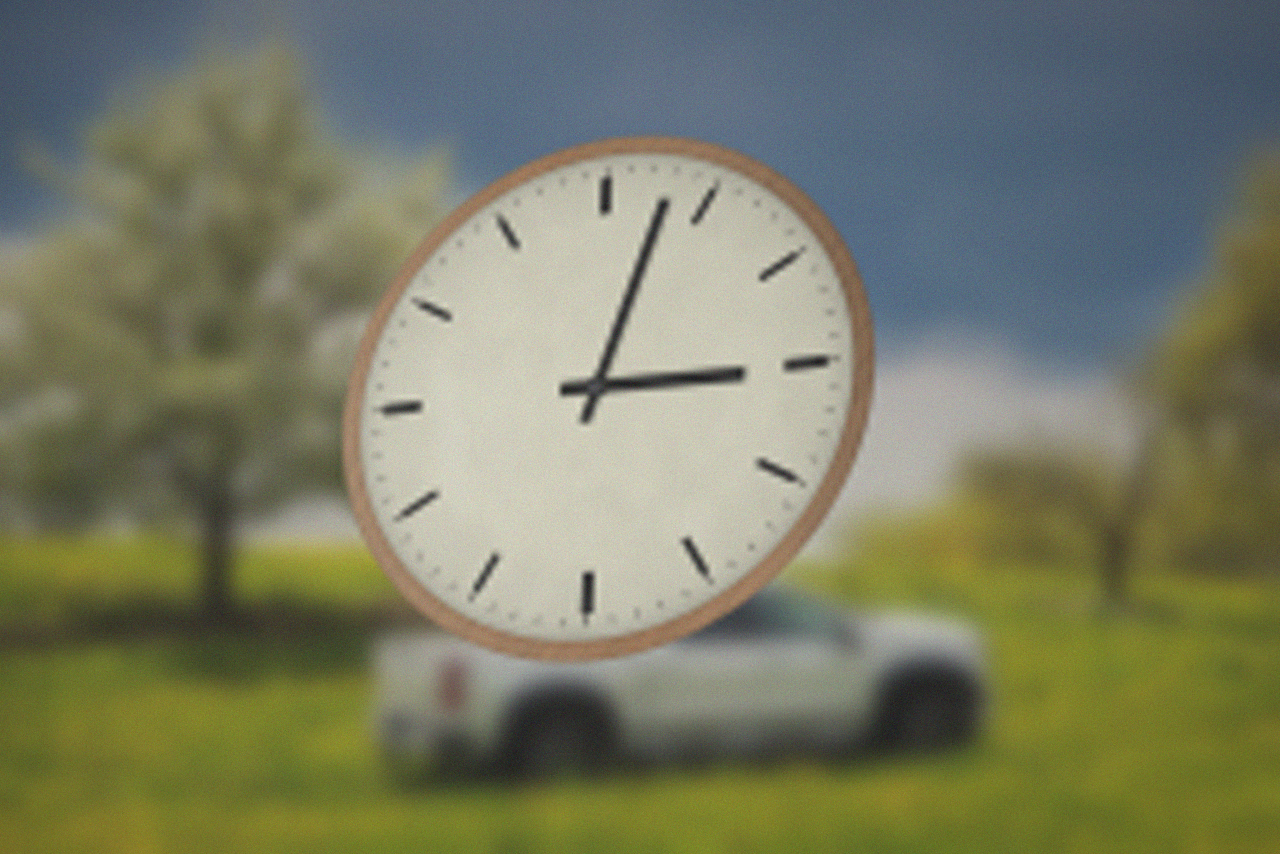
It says 3 h 03 min
